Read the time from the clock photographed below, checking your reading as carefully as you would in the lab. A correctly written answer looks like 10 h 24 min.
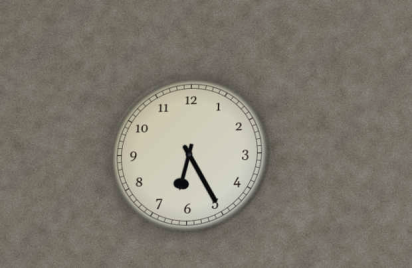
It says 6 h 25 min
